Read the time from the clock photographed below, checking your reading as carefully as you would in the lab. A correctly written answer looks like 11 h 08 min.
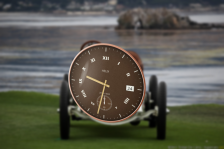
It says 9 h 32 min
